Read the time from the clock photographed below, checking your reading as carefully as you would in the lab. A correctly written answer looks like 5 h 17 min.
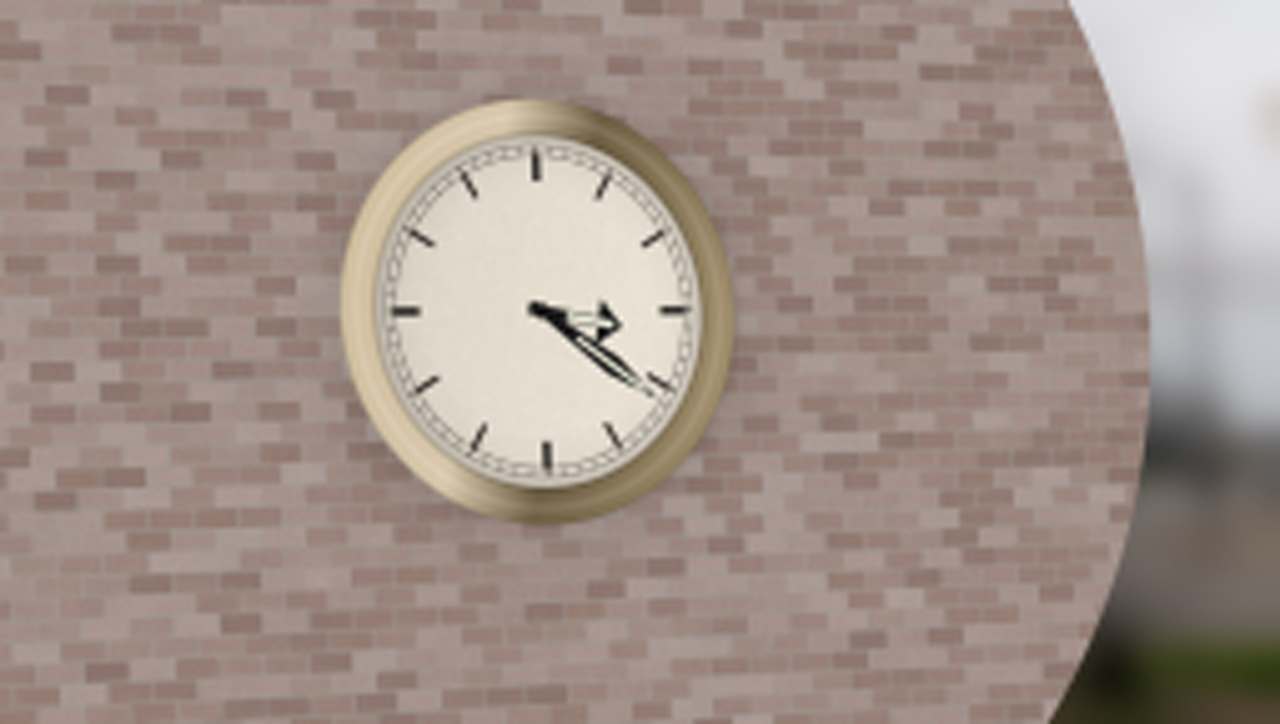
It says 3 h 21 min
